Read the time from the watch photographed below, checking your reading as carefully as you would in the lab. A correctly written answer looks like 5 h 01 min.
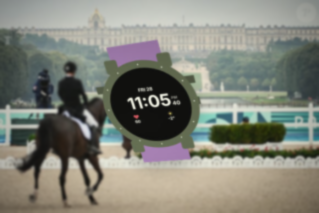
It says 11 h 05 min
